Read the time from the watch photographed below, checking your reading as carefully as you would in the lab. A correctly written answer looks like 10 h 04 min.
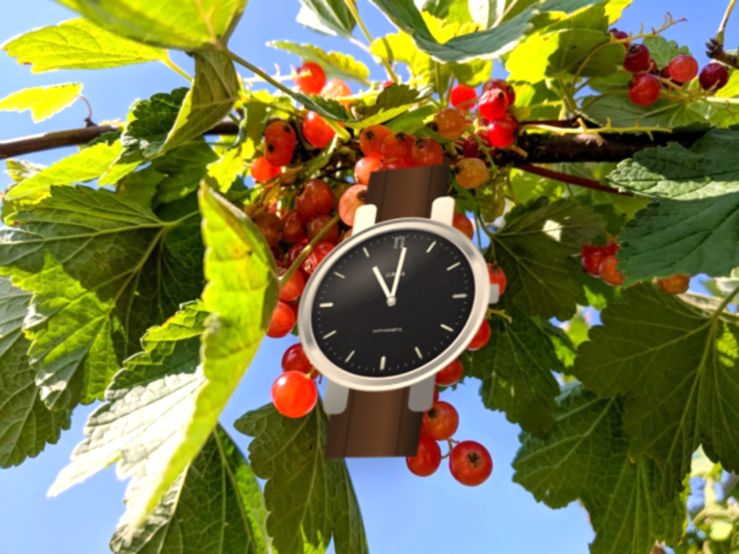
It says 11 h 01 min
